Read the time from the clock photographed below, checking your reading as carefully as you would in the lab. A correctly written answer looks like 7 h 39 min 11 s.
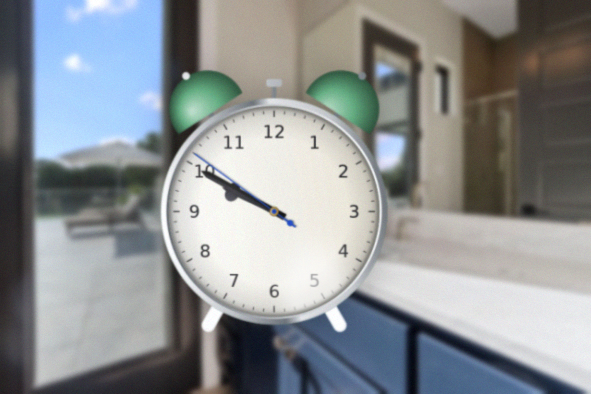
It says 9 h 49 min 51 s
